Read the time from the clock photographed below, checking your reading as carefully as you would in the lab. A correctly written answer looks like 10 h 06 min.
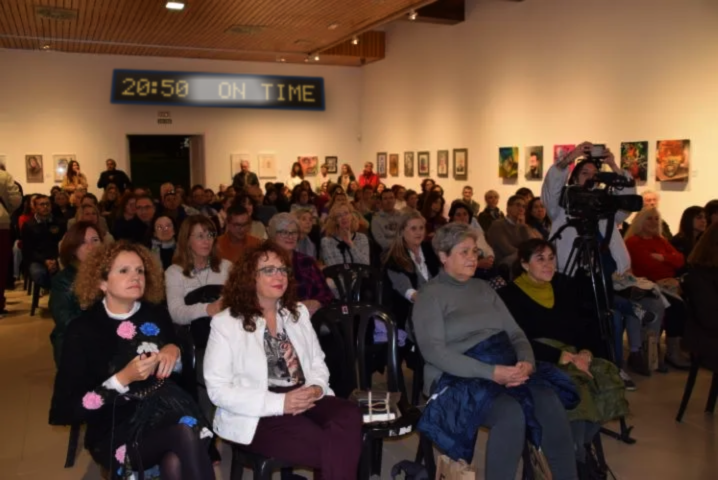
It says 20 h 50 min
